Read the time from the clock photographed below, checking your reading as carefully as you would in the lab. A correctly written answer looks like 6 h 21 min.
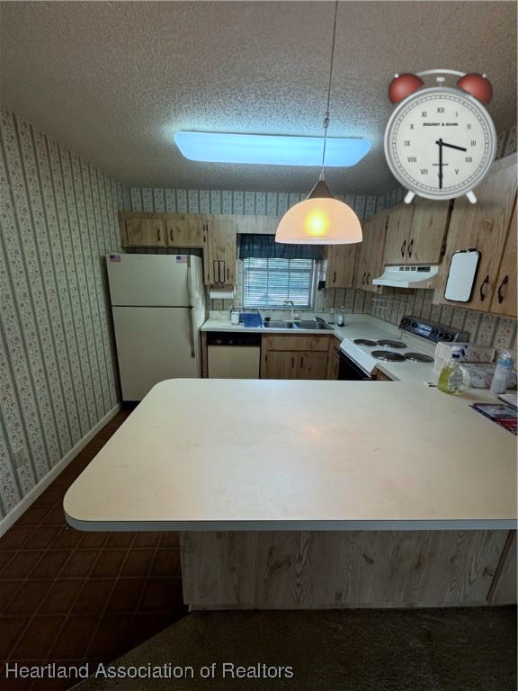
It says 3 h 30 min
